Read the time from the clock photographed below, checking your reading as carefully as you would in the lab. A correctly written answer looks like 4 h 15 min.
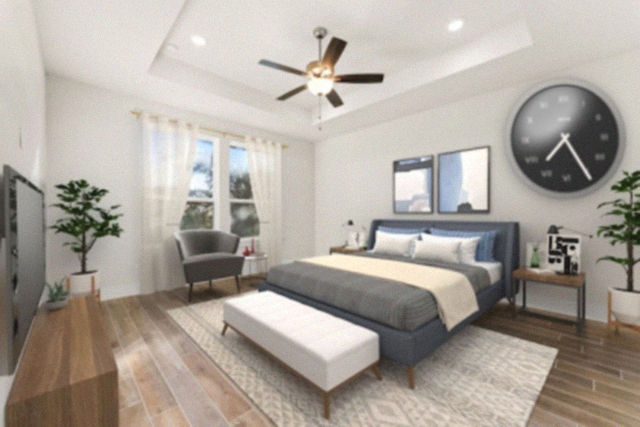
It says 7 h 25 min
